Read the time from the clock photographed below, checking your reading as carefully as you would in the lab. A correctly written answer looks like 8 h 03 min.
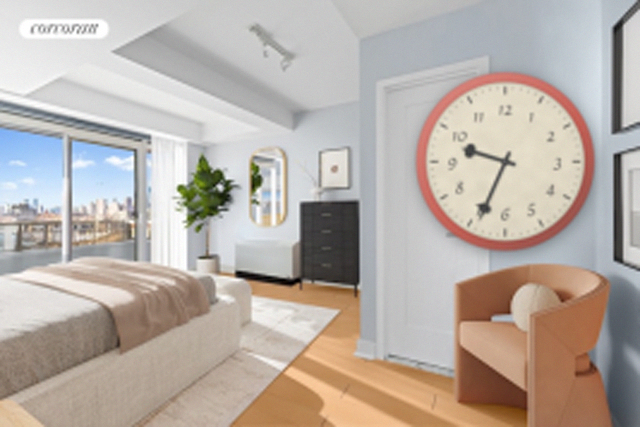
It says 9 h 34 min
